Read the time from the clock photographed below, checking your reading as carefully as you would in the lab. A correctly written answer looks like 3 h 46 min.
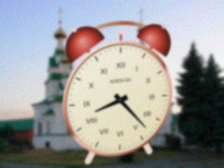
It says 8 h 23 min
